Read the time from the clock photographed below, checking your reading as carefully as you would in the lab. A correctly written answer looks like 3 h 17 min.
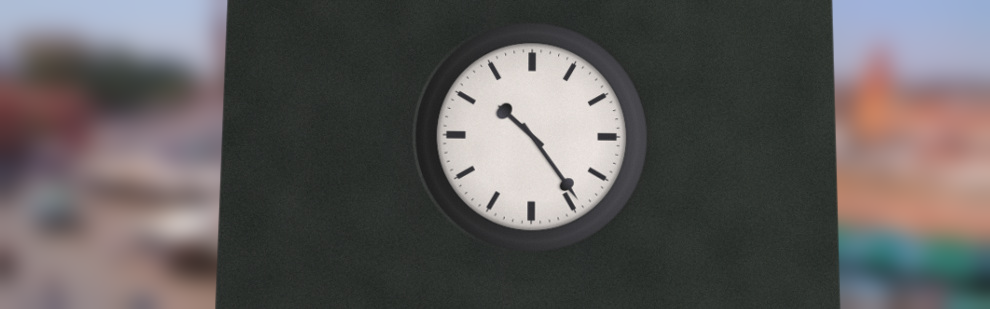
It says 10 h 24 min
